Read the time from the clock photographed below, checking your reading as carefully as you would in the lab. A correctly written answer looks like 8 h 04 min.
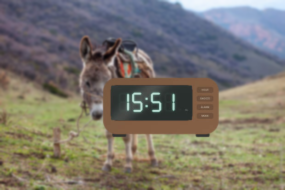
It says 15 h 51 min
